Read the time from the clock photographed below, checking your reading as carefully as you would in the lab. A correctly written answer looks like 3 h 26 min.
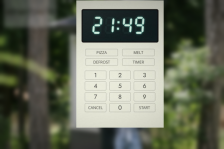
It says 21 h 49 min
